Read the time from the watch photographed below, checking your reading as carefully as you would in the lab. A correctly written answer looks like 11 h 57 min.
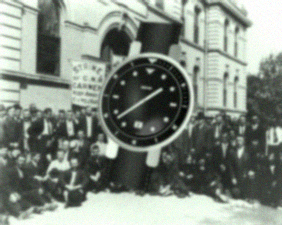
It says 1 h 38 min
